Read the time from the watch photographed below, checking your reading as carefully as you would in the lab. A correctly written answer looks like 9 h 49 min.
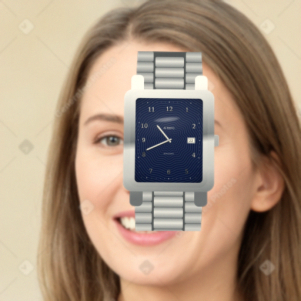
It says 10 h 41 min
